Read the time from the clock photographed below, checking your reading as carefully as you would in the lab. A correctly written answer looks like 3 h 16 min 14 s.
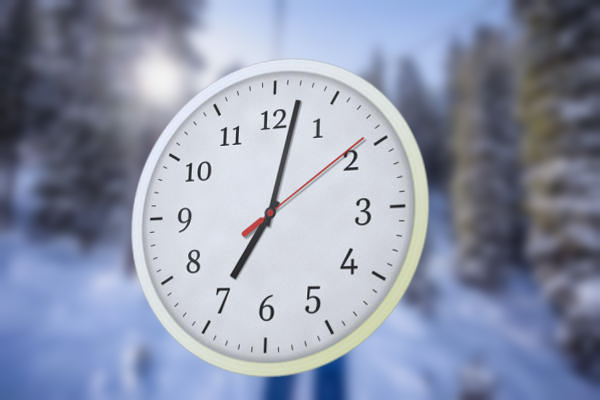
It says 7 h 02 min 09 s
